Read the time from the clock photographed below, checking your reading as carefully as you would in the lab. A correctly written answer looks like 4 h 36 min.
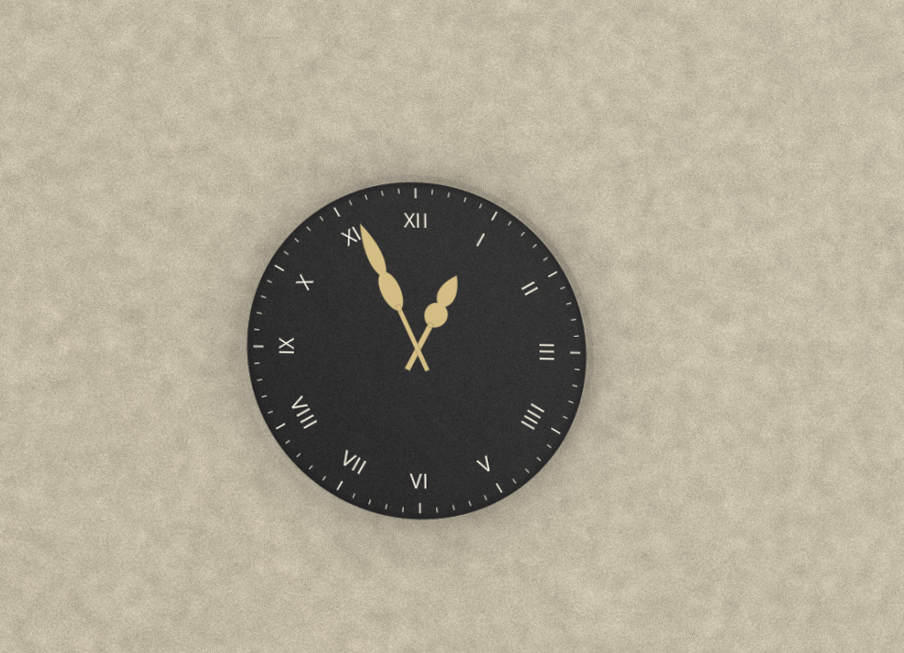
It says 12 h 56 min
